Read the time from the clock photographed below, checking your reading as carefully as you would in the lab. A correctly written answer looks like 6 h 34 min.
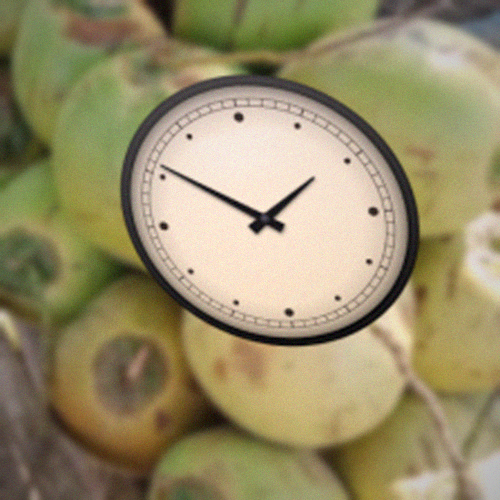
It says 1 h 51 min
